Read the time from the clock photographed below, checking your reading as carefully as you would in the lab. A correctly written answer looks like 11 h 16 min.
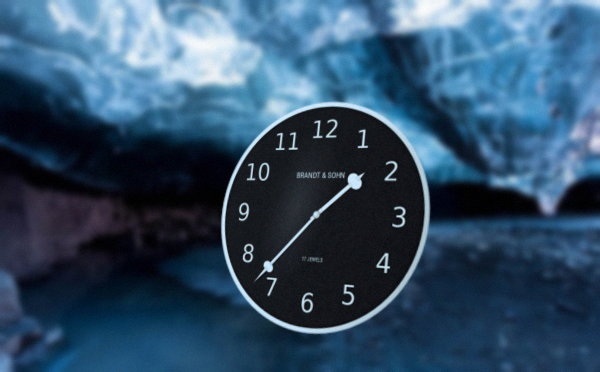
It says 1 h 37 min
